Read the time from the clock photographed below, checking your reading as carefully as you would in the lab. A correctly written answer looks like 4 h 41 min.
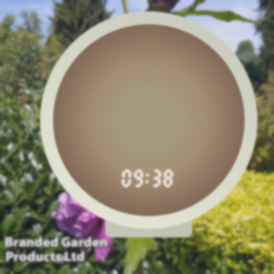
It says 9 h 38 min
